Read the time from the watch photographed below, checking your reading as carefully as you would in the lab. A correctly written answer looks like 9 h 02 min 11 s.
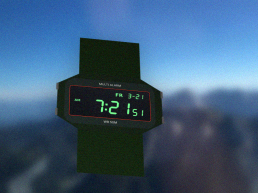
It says 7 h 21 min 51 s
